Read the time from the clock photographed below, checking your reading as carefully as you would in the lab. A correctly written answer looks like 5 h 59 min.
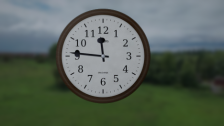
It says 11 h 46 min
